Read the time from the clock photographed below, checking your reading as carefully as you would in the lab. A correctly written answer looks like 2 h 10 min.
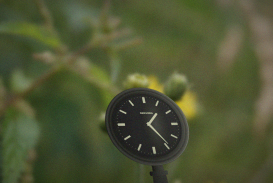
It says 1 h 24 min
